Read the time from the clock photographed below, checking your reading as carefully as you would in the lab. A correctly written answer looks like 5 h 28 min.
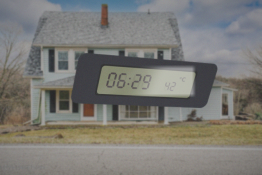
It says 6 h 29 min
